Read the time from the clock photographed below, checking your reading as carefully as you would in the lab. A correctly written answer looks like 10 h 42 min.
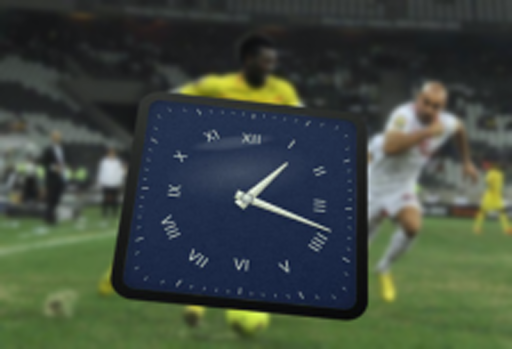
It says 1 h 18 min
